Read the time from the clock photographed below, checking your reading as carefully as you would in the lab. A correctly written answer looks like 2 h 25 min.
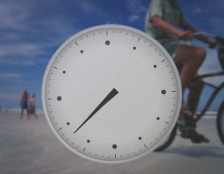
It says 7 h 38 min
